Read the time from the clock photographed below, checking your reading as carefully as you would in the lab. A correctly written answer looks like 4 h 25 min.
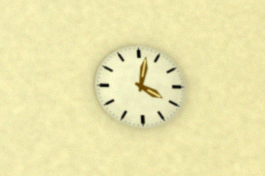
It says 4 h 02 min
